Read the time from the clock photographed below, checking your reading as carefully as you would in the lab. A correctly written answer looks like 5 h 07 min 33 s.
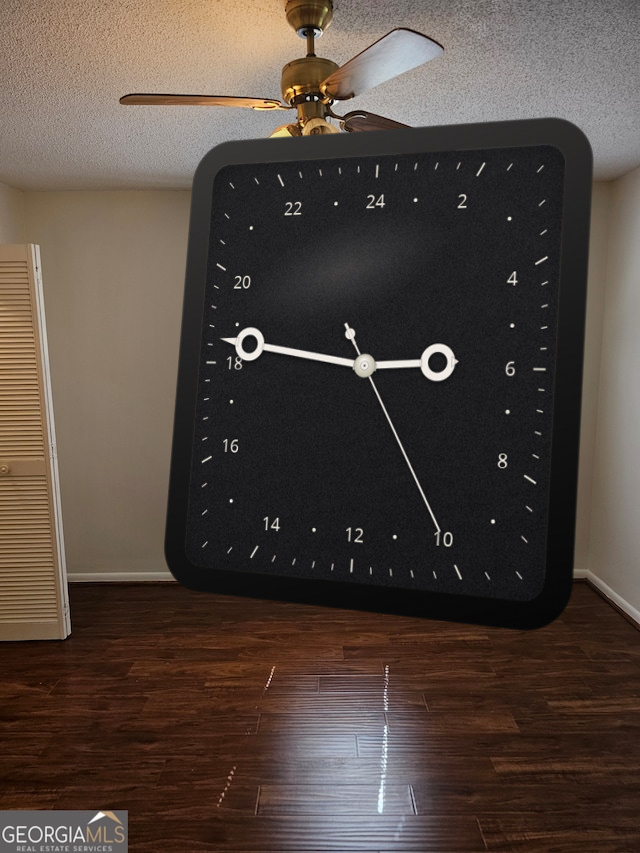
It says 5 h 46 min 25 s
